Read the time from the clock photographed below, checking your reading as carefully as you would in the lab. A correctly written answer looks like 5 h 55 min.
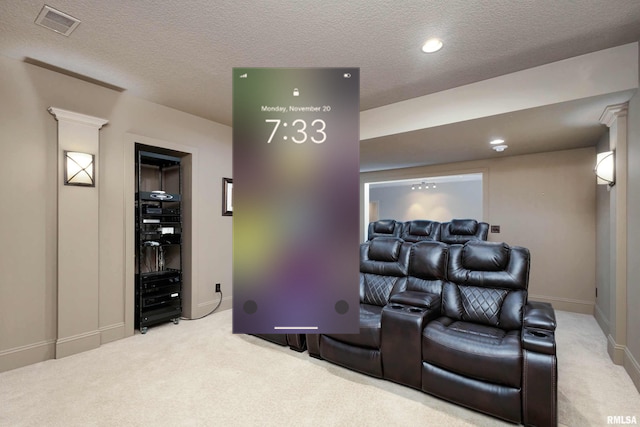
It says 7 h 33 min
